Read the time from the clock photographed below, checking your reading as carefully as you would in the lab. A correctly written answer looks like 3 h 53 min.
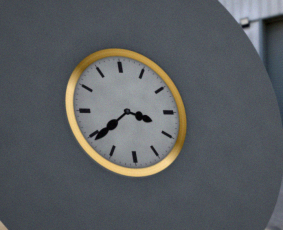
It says 3 h 39 min
